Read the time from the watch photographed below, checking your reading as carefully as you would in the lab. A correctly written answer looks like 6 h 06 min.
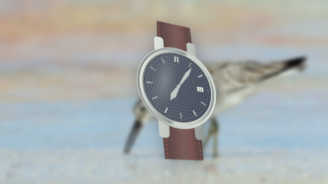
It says 7 h 06 min
